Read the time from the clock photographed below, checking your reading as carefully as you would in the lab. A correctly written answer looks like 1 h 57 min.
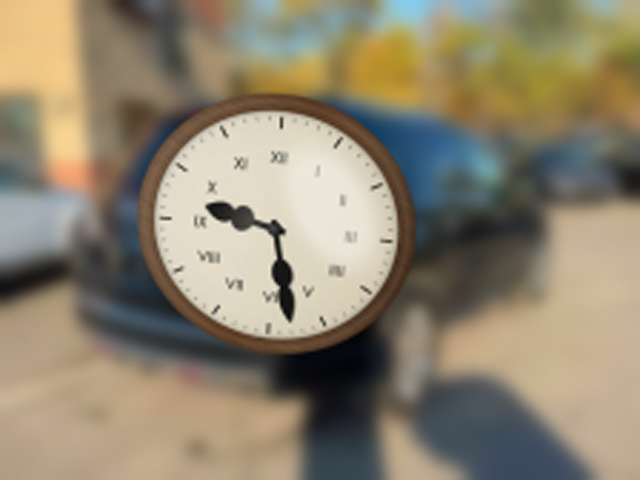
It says 9 h 28 min
